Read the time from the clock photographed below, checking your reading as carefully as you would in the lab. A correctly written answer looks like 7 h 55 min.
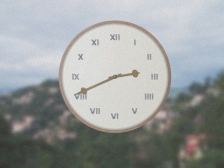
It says 2 h 41 min
